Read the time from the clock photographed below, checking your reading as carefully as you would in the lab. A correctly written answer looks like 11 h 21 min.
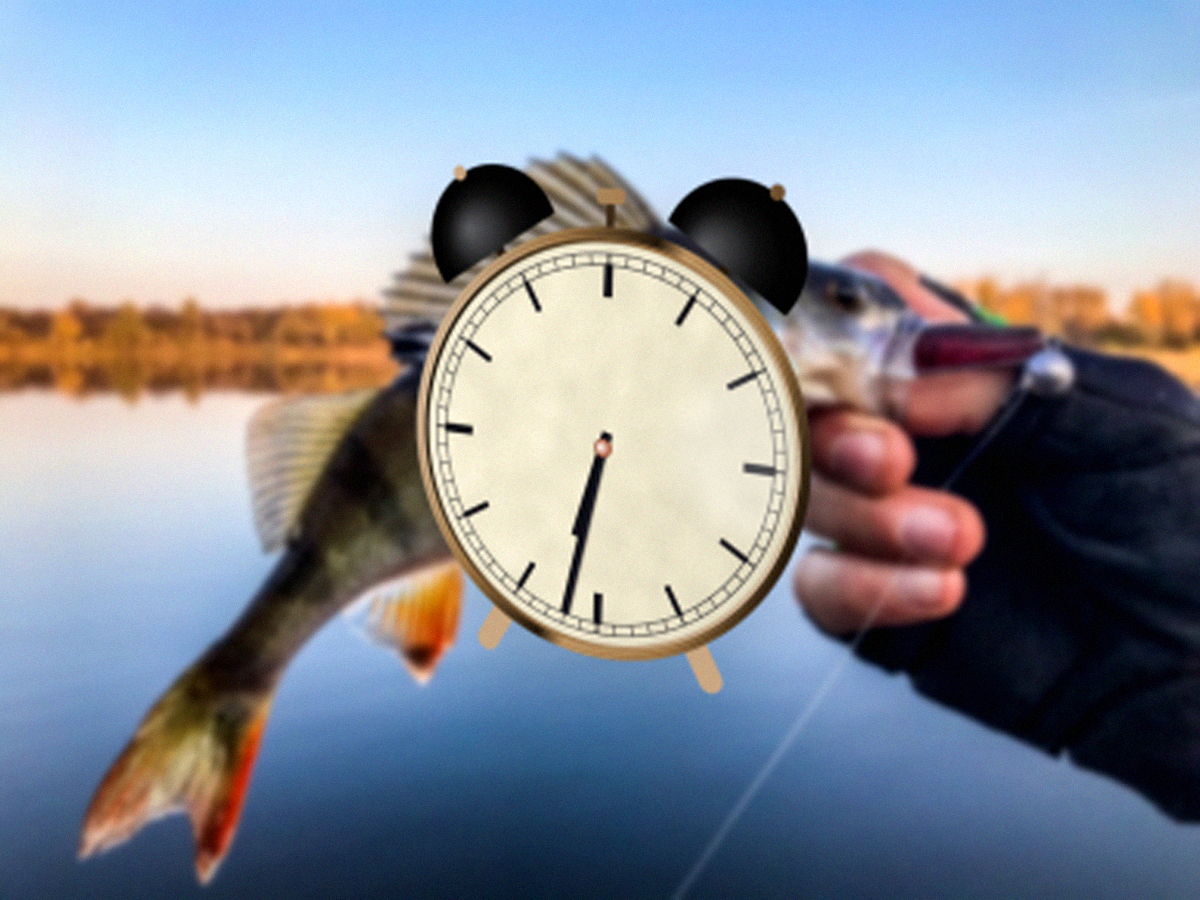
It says 6 h 32 min
